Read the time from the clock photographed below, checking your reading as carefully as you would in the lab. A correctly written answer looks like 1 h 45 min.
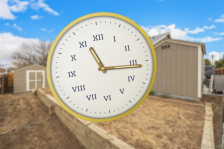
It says 11 h 16 min
